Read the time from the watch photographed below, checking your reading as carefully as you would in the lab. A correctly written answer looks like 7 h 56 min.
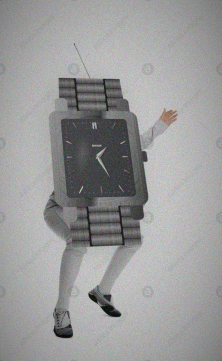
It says 1 h 26 min
